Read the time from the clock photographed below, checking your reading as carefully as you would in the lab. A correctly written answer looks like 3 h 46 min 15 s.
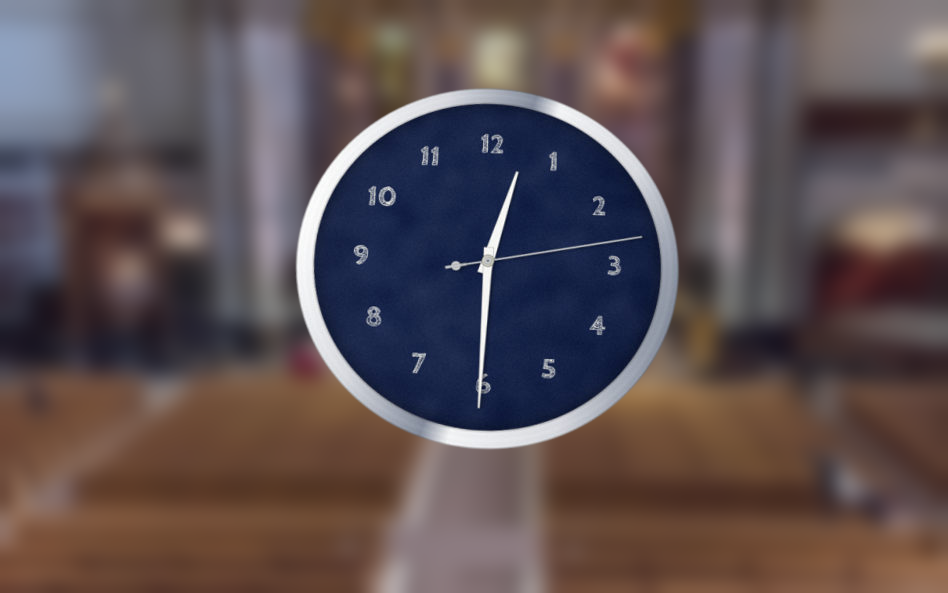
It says 12 h 30 min 13 s
